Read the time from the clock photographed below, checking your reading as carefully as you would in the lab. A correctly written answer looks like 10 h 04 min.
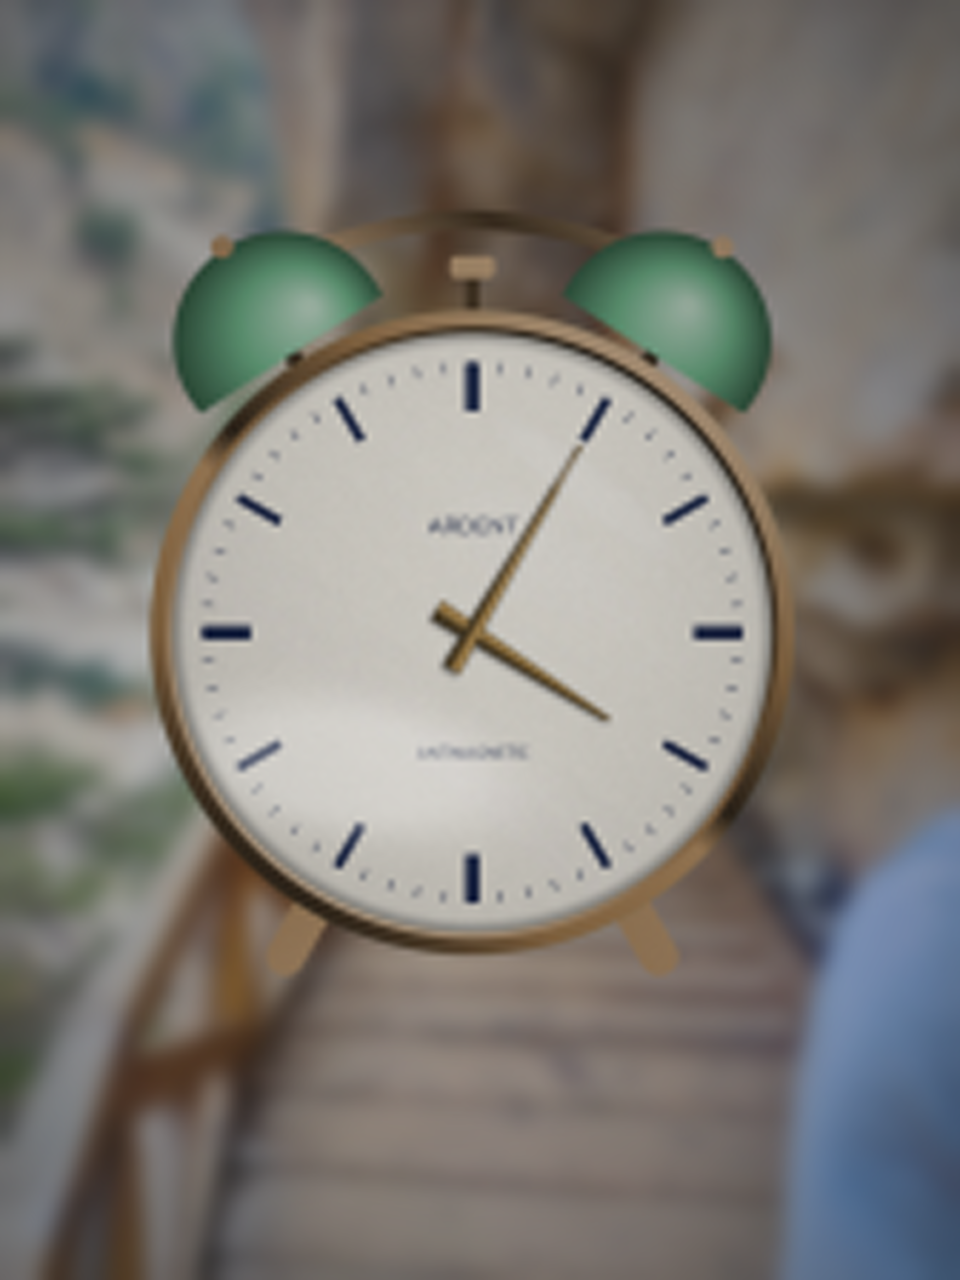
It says 4 h 05 min
